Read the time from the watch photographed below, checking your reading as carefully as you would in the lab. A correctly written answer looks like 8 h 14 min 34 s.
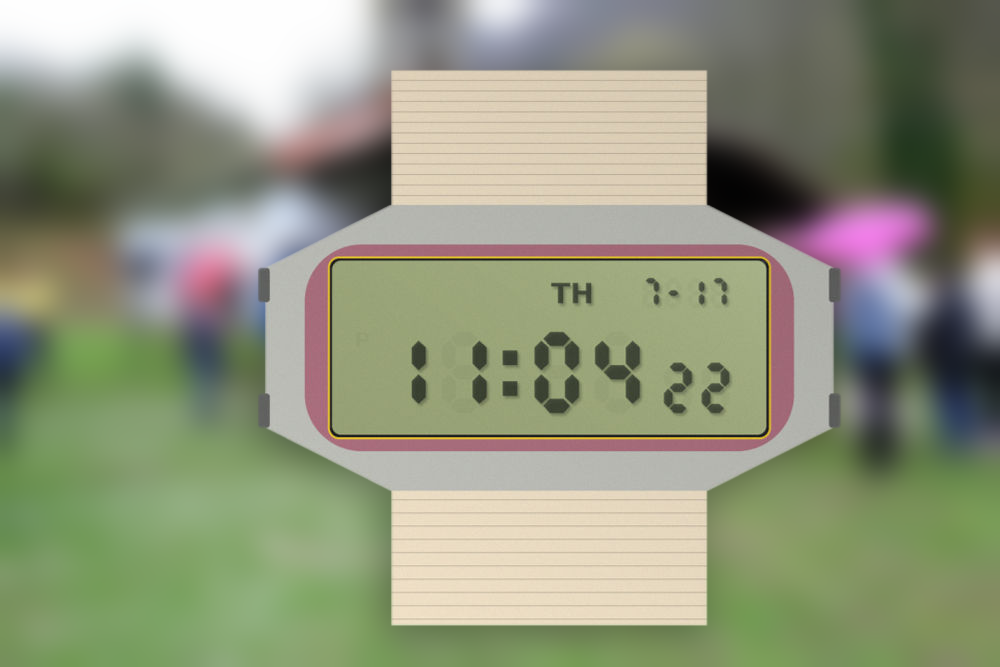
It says 11 h 04 min 22 s
